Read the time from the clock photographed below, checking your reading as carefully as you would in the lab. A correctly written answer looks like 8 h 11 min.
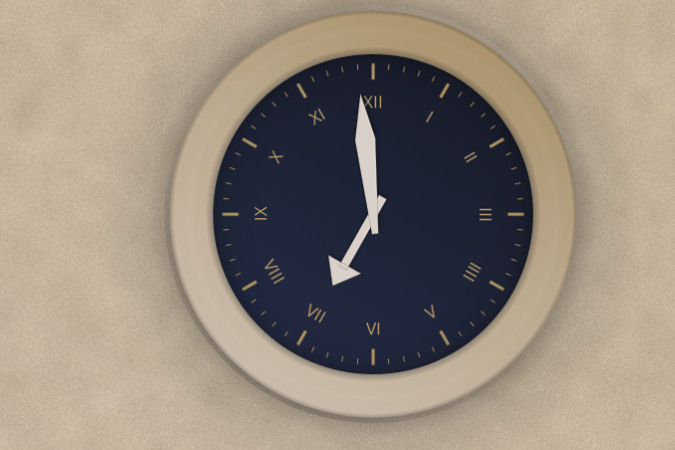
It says 6 h 59 min
